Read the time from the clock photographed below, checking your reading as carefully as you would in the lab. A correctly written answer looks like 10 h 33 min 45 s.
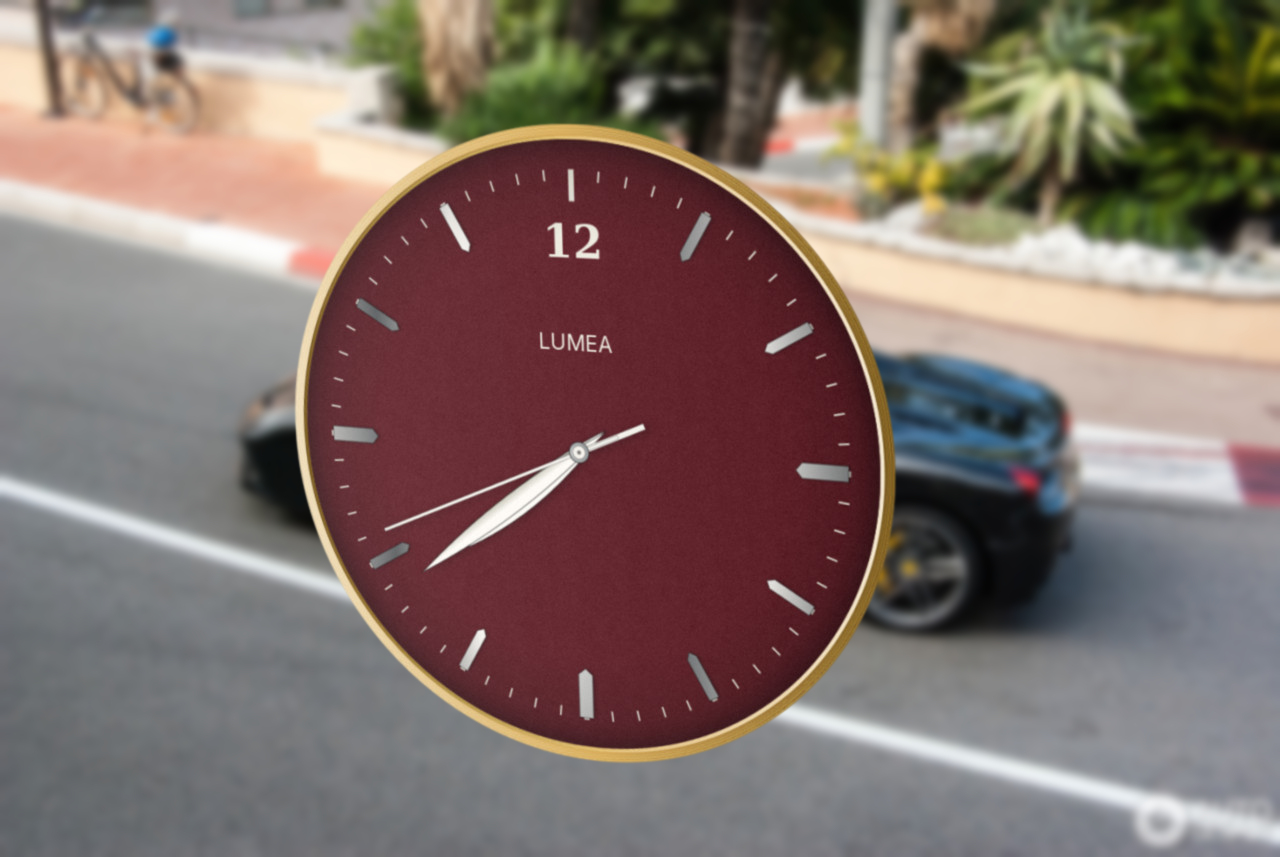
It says 7 h 38 min 41 s
